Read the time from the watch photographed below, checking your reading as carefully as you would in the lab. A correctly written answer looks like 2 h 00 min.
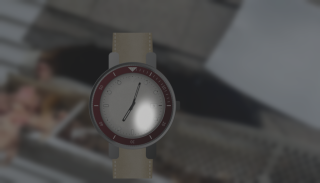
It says 7 h 03 min
